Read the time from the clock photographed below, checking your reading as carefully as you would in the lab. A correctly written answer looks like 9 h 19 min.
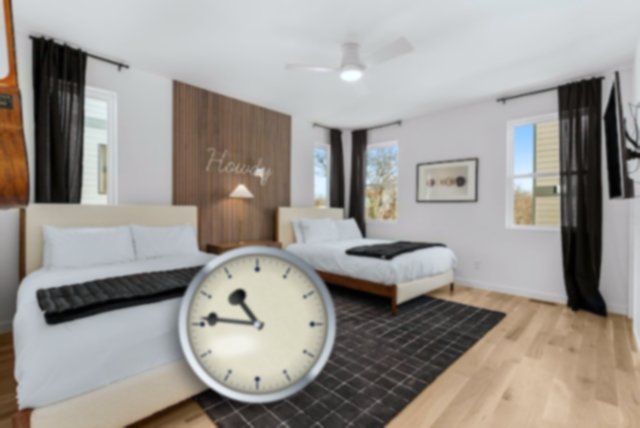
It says 10 h 46 min
